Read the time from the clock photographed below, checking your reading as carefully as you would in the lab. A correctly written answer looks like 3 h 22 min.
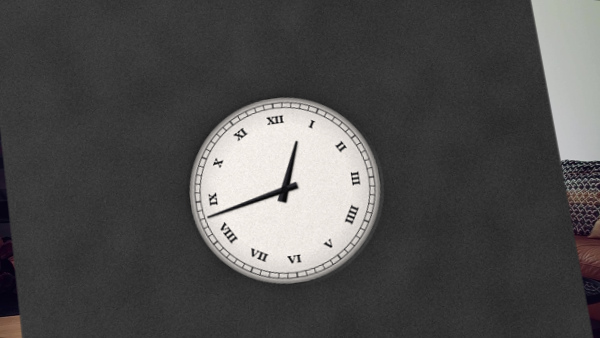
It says 12 h 43 min
